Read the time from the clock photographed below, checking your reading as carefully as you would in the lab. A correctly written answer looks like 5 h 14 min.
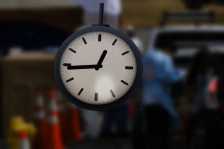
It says 12 h 44 min
